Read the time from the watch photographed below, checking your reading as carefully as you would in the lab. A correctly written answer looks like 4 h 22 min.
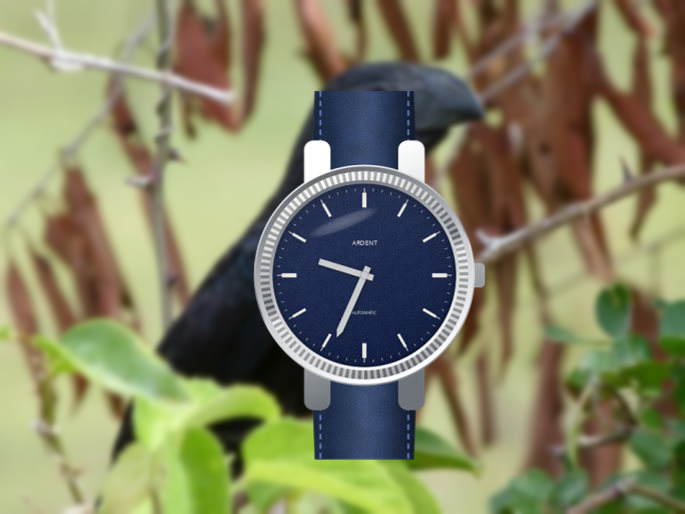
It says 9 h 34 min
